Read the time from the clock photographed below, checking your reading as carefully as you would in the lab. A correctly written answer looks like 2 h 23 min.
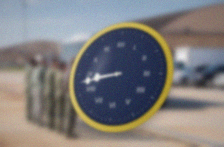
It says 8 h 43 min
